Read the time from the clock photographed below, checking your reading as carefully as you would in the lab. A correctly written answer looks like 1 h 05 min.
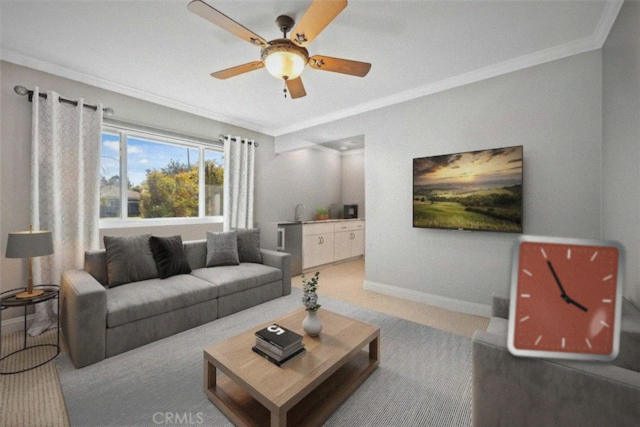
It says 3 h 55 min
